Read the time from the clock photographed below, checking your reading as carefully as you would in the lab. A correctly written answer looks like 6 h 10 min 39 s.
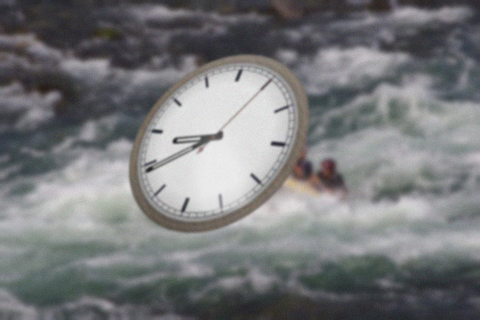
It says 8 h 39 min 05 s
